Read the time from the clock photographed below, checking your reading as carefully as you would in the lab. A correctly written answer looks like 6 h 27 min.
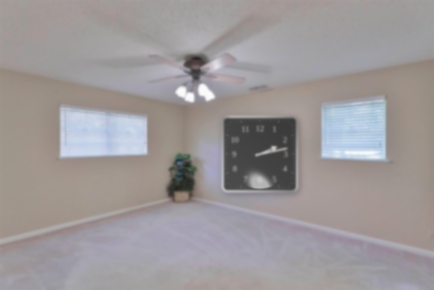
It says 2 h 13 min
